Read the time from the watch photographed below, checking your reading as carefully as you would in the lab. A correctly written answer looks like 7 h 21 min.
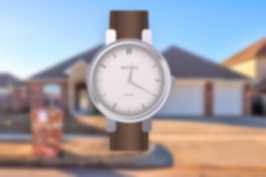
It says 12 h 20 min
